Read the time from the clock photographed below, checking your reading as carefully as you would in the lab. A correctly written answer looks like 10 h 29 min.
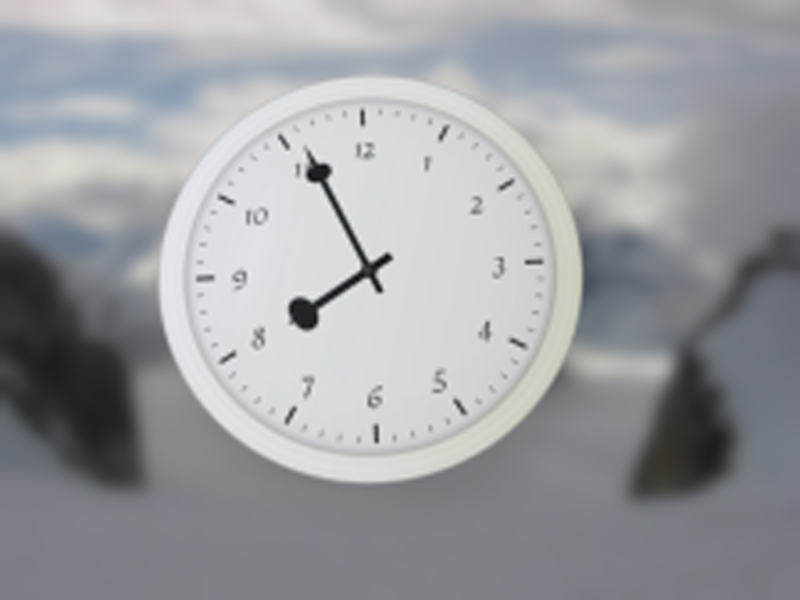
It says 7 h 56 min
